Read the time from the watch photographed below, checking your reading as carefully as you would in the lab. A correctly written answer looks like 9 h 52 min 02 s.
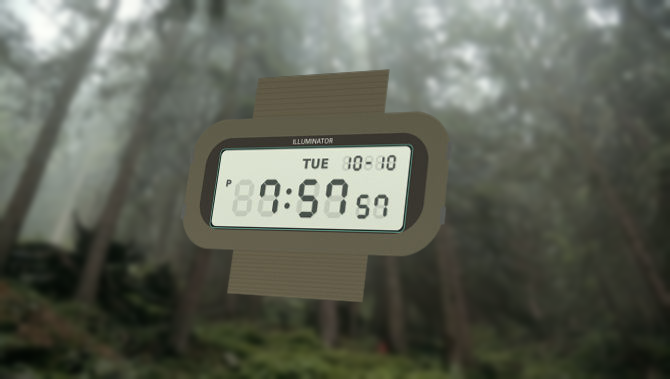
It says 7 h 57 min 57 s
